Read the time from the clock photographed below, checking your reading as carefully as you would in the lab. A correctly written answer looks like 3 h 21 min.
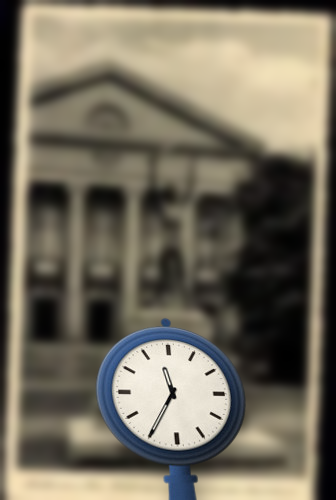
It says 11 h 35 min
